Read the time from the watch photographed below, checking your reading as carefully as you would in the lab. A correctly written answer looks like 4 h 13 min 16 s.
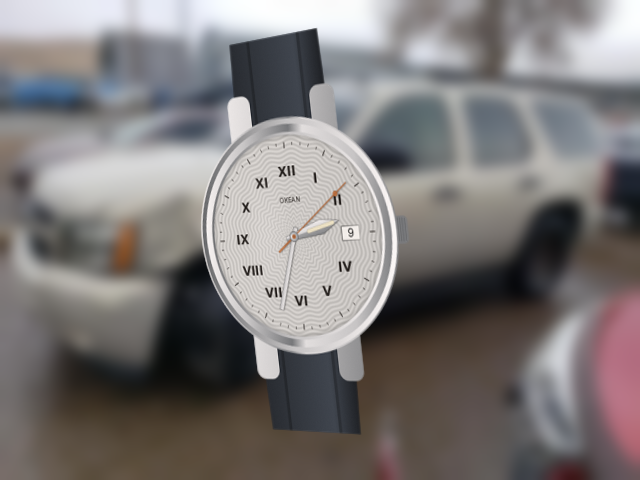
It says 2 h 33 min 09 s
